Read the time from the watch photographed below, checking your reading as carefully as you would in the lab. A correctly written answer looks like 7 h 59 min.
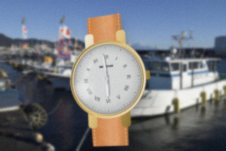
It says 5 h 59 min
